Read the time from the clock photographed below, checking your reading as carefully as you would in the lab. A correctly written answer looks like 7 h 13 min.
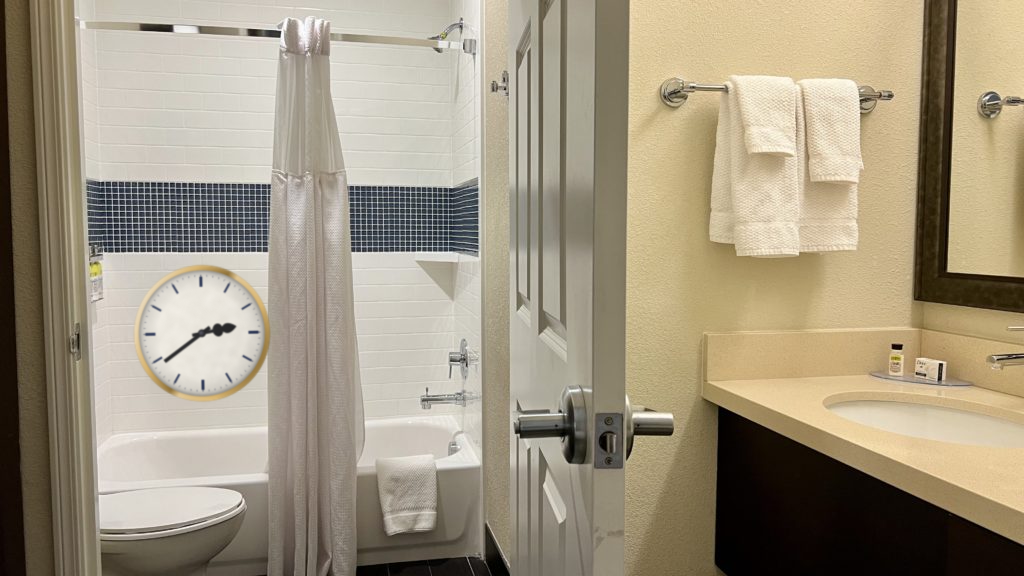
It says 2 h 39 min
